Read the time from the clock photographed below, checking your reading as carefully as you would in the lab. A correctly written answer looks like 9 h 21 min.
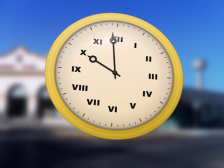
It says 9 h 59 min
